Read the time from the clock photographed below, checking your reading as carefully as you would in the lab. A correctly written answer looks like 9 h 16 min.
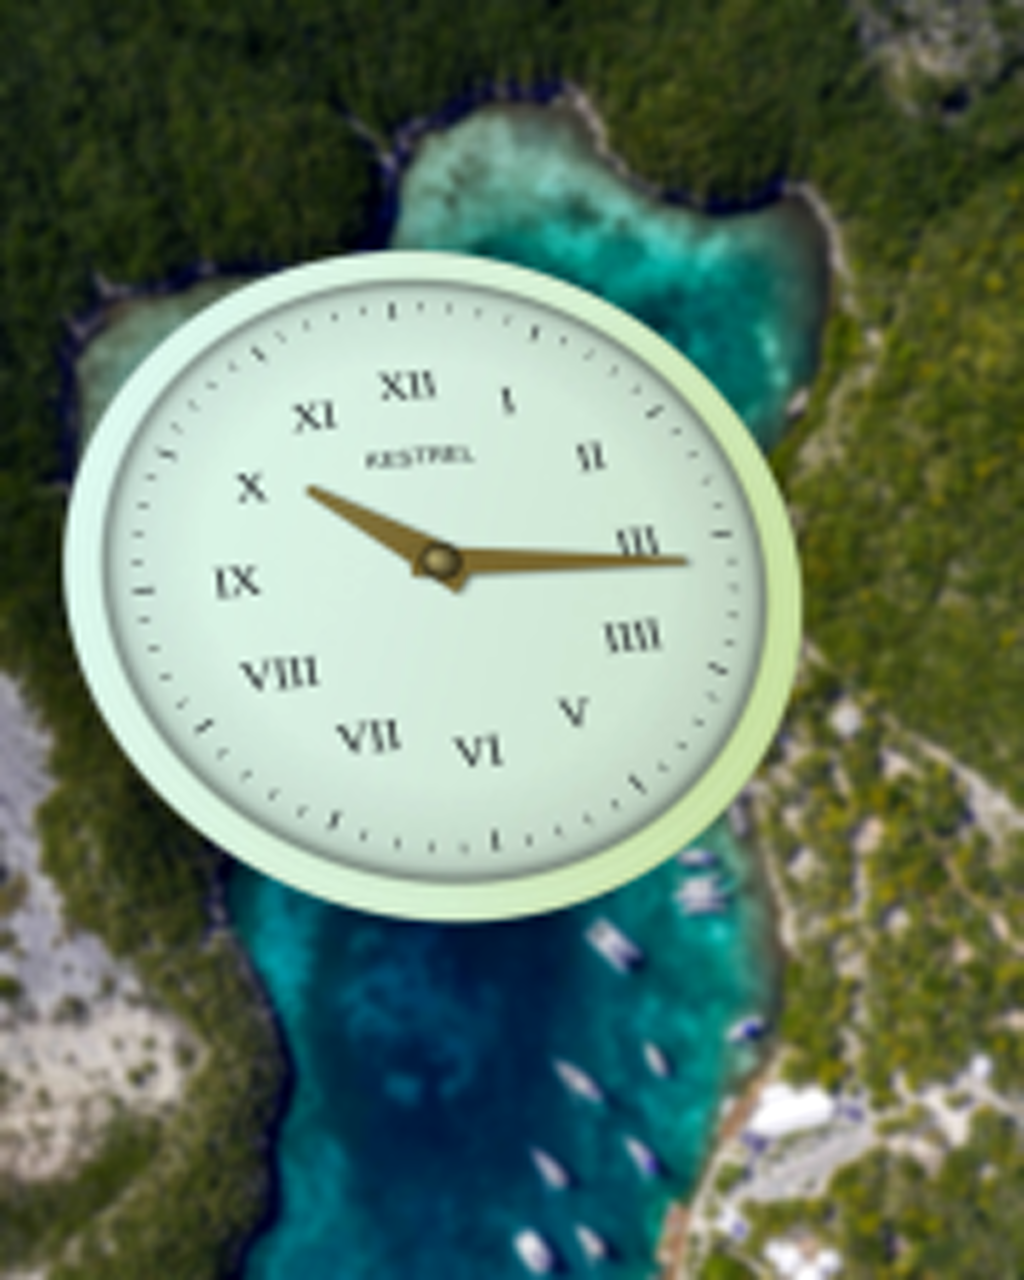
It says 10 h 16 min
